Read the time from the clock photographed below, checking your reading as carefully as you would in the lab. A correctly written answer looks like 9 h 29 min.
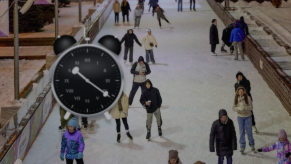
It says 10 h 21 min
